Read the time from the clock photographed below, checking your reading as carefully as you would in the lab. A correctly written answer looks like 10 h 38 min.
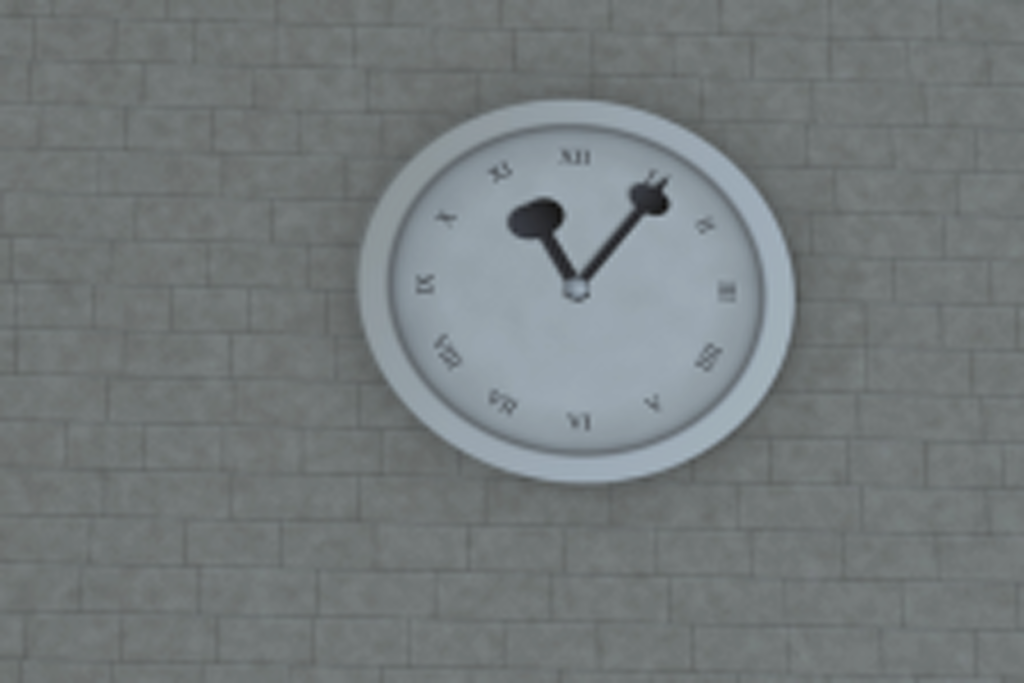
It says 11 h 06 min
